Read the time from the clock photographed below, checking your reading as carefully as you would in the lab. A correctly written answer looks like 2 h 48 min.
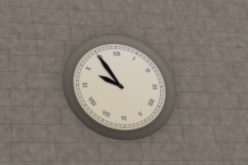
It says 9 h 55 min
